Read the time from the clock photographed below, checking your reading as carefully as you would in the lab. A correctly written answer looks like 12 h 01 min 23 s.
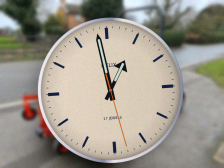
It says 12 h 58 min 28 s
